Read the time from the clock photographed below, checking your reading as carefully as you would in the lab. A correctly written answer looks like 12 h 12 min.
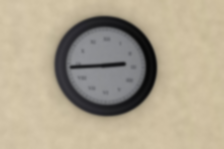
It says 2 h 44 min
